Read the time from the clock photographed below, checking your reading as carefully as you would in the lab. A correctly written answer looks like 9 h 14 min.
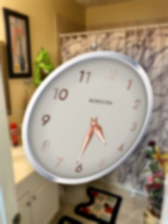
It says 4 h 31 min
